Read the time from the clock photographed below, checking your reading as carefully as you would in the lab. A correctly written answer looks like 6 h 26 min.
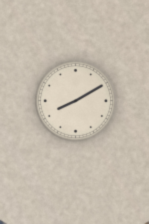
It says 8 h 10 min
